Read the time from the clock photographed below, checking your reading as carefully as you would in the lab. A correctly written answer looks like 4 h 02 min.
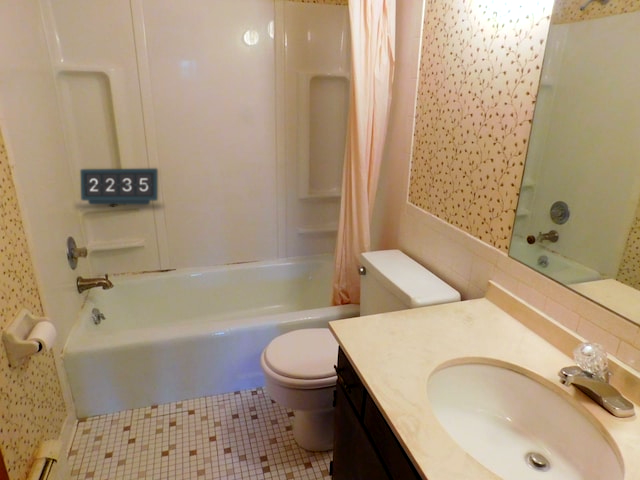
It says 22 h 35 min
